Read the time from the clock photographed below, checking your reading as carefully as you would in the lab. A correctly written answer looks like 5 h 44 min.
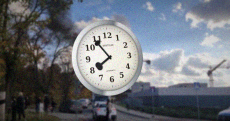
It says 7 h 54 min
